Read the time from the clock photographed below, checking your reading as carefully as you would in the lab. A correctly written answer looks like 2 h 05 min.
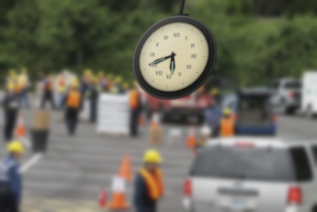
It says 5 h 41 min
